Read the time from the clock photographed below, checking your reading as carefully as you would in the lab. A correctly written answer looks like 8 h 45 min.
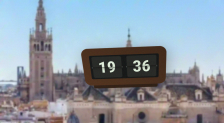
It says 19 h 36 min
